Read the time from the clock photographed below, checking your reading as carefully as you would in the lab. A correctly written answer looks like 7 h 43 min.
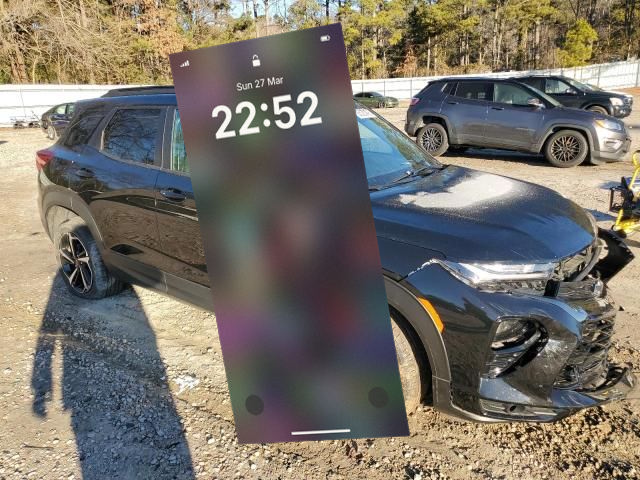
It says 22 h 52 min
